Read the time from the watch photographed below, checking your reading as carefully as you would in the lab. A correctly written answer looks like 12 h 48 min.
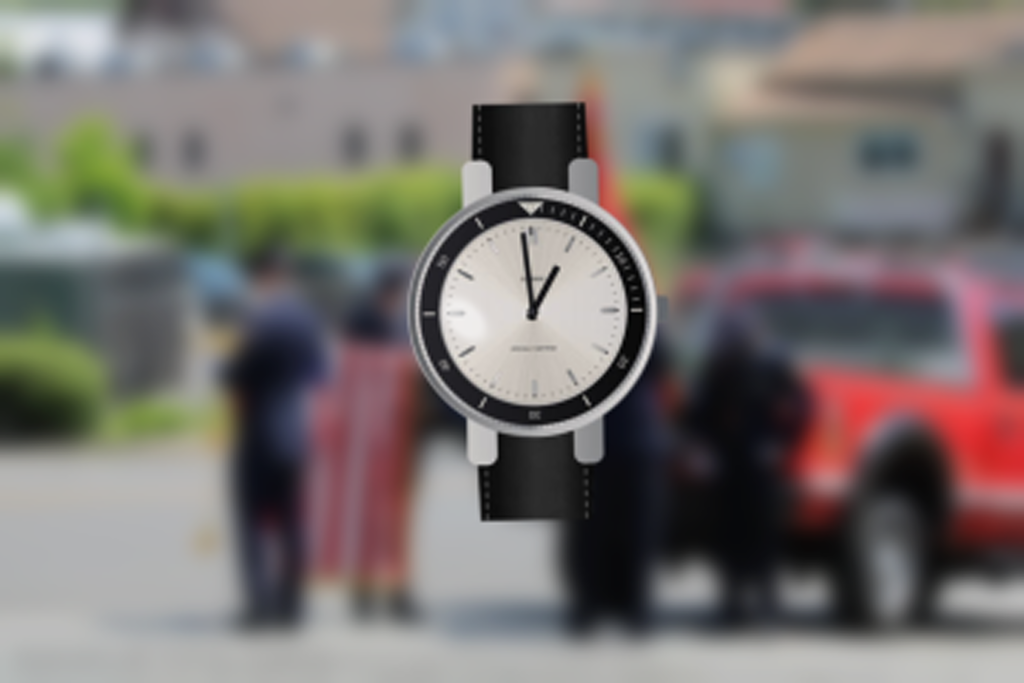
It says 12 h 59 min
